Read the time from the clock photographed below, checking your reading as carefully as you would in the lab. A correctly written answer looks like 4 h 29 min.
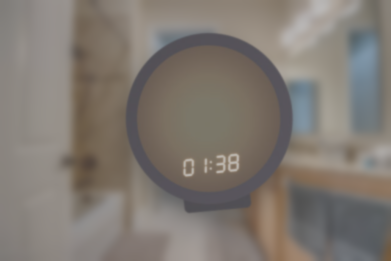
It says 1 h 38 min
